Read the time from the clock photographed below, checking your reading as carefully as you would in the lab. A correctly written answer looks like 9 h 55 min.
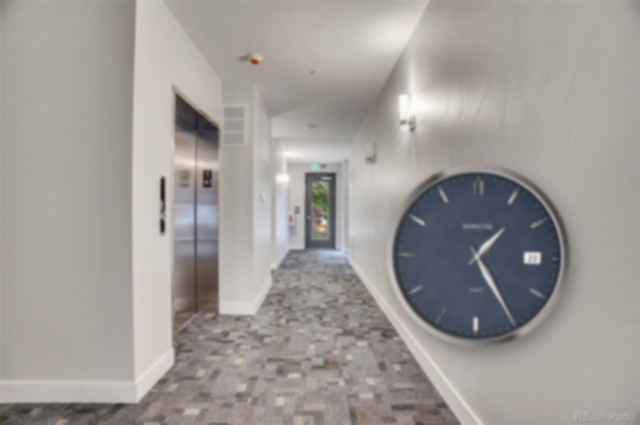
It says 1 h 25 min
